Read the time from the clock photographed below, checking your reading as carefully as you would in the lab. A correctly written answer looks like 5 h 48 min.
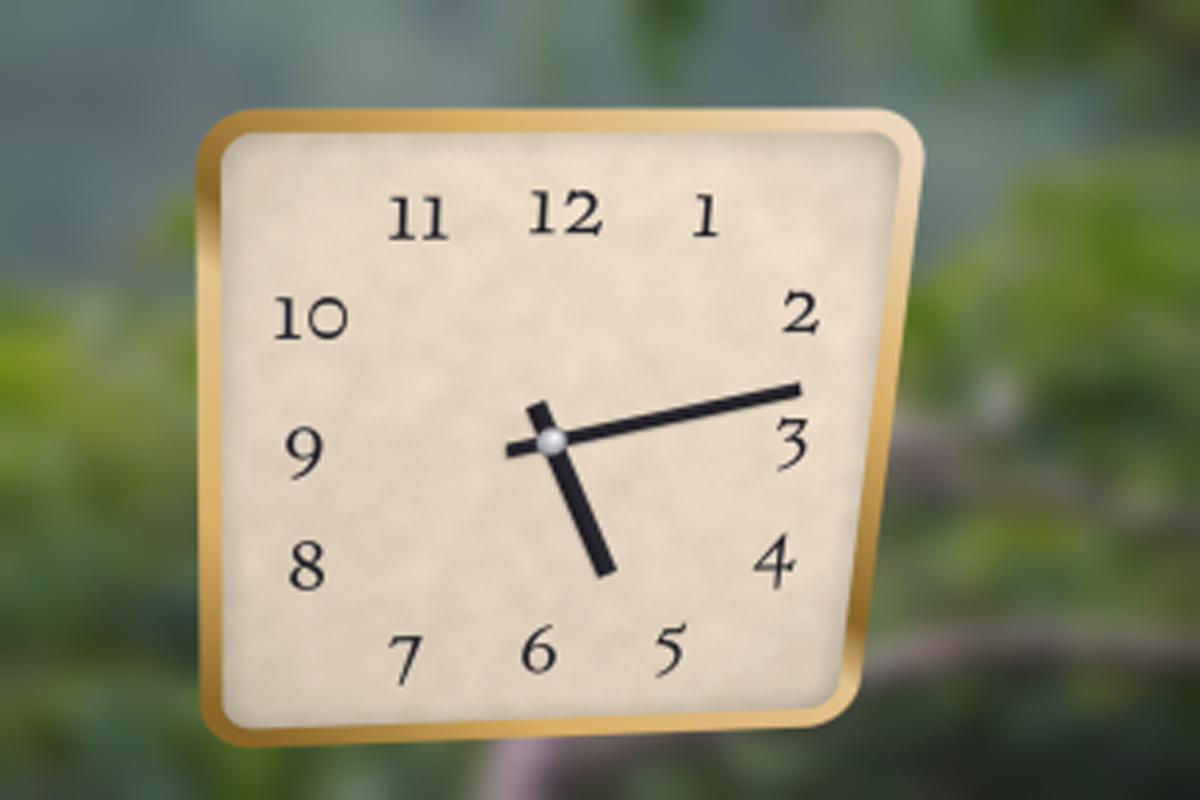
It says 5 h 13 min
